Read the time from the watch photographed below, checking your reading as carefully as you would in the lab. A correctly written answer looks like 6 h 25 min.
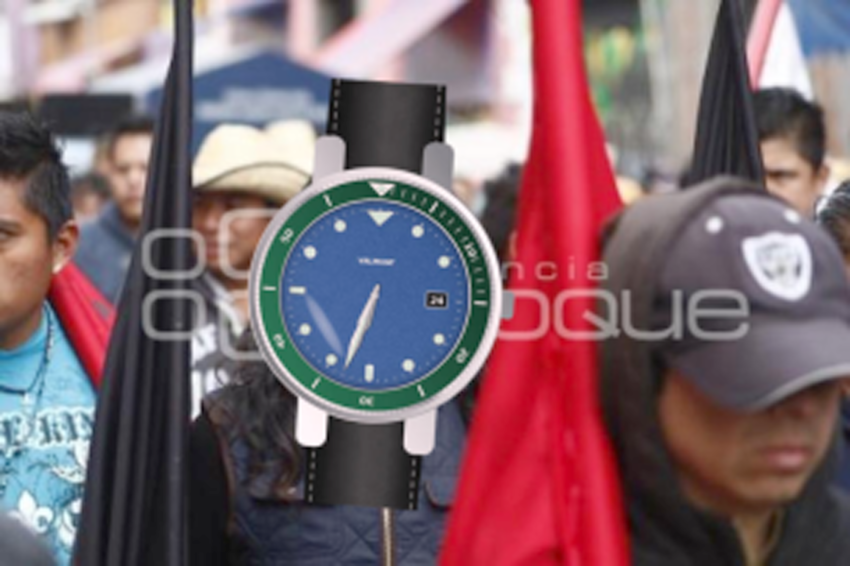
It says 6 h 33 min
